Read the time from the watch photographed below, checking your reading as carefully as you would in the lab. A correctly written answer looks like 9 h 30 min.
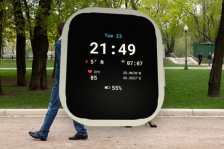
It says 21 h 49 min
